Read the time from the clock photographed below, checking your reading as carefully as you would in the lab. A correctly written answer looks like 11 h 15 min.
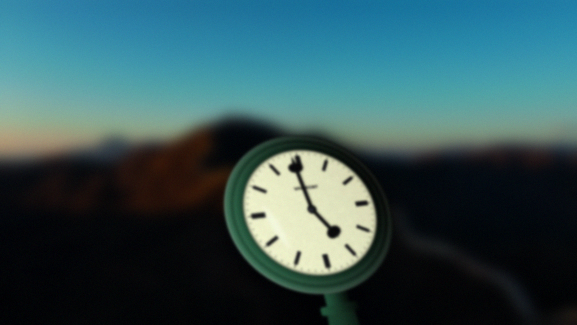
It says 4 h 59 min
